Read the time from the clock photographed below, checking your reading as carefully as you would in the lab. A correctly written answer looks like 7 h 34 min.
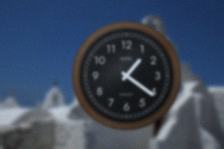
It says 1 h 21 min
